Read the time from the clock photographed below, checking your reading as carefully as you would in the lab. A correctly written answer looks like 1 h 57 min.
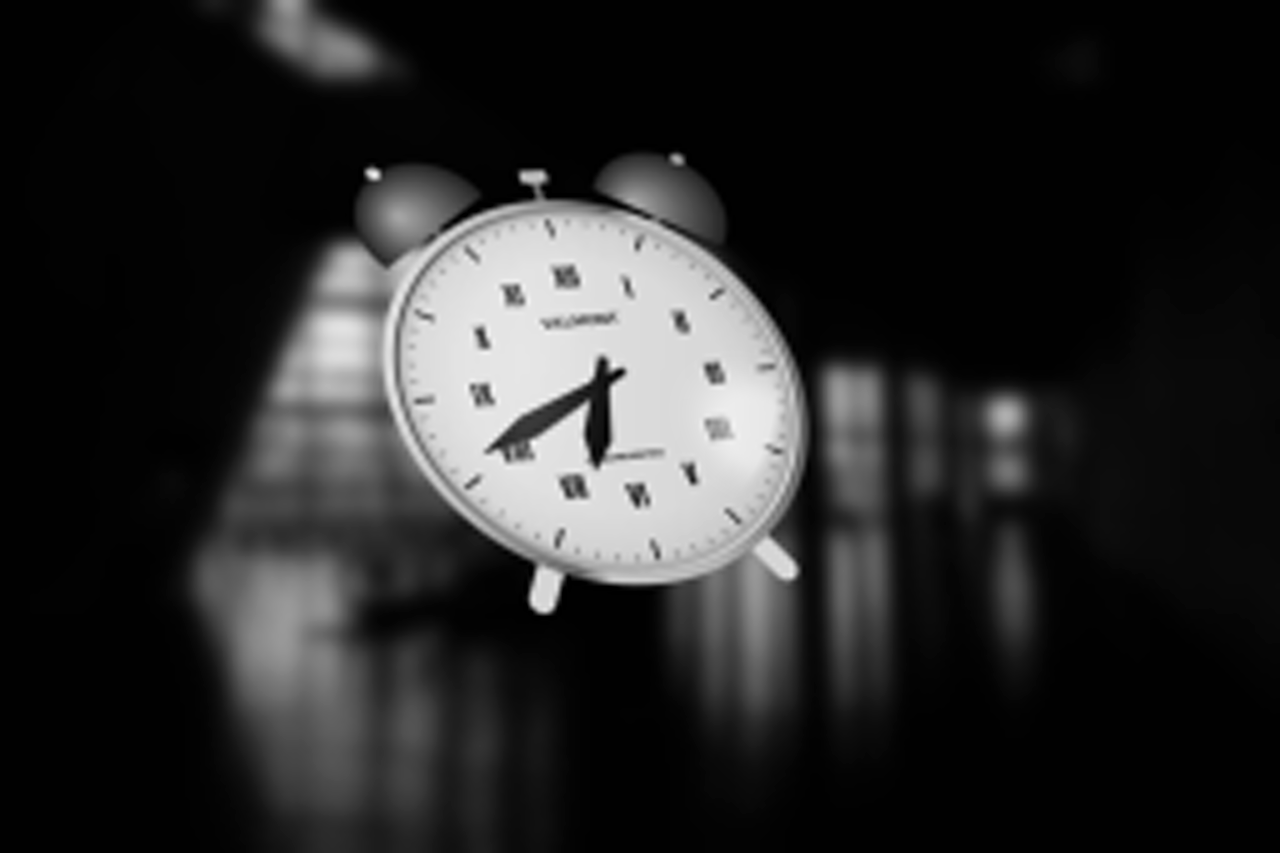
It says 6 h 41 min
